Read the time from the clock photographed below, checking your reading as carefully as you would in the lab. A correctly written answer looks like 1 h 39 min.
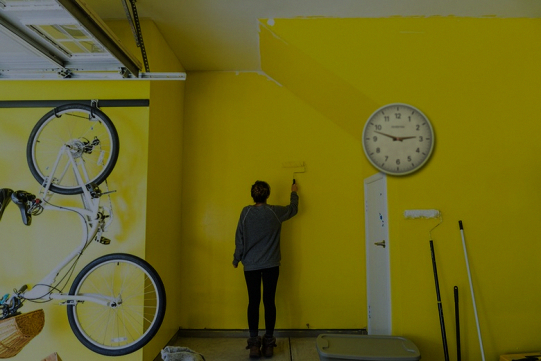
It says 2 h 48 min
